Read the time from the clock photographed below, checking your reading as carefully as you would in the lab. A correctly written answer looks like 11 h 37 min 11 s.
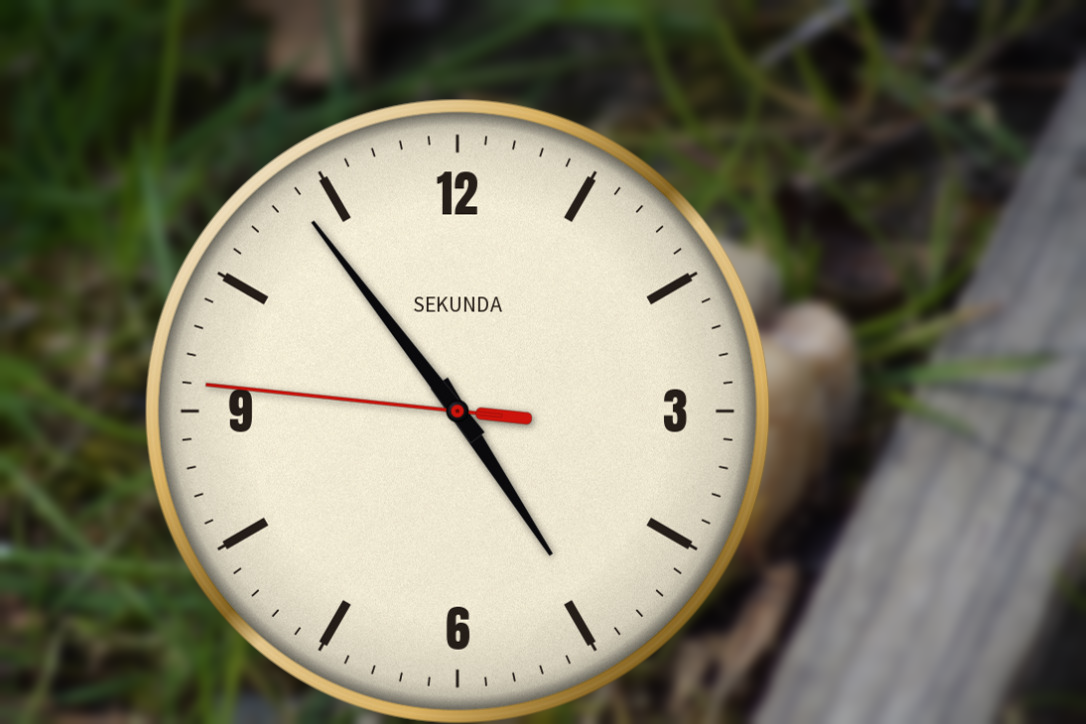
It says 4 h 53 min 46 s
